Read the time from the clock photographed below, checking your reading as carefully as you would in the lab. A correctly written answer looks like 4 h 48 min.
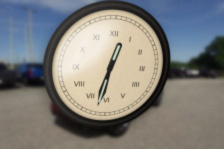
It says 12 h 32 min
